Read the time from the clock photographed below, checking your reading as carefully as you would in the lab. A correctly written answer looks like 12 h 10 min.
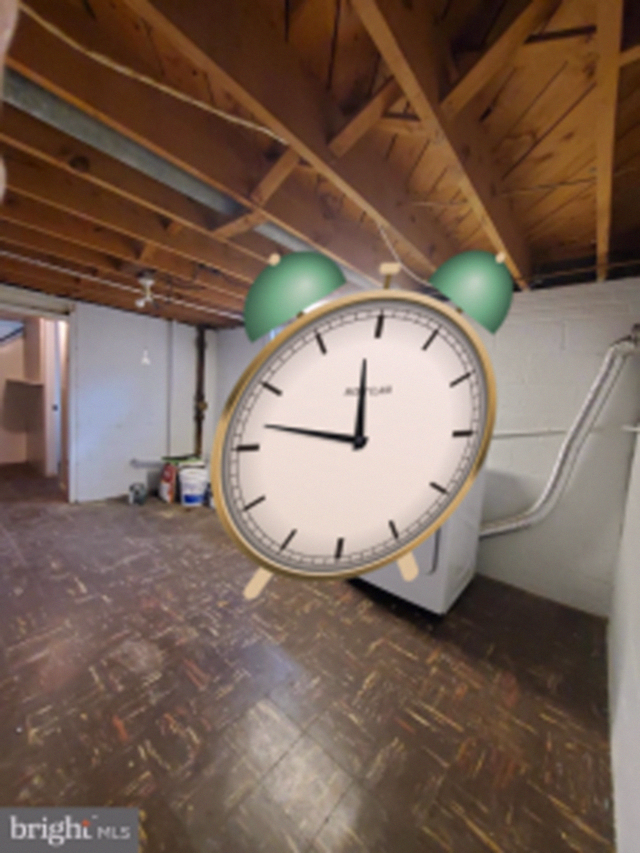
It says 11 h 47 min
